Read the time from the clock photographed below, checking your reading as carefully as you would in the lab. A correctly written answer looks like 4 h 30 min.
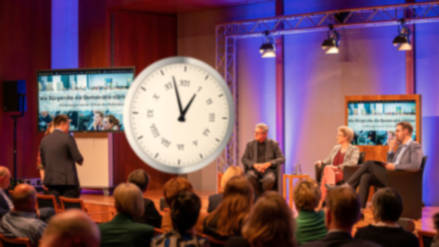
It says 12 h 57 min
